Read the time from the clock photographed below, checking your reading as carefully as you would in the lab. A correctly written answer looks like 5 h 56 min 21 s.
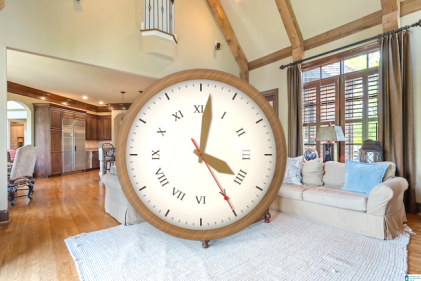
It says 4 h 01 min 25 s
